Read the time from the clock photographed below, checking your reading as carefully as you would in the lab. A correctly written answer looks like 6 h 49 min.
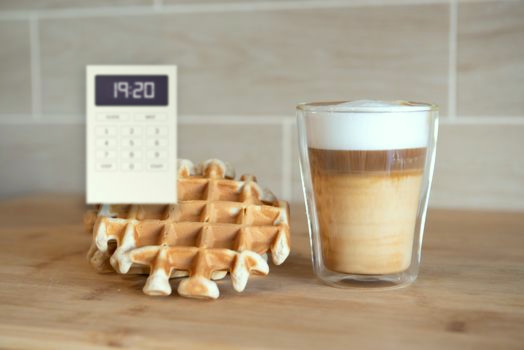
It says 19 h 20 min
